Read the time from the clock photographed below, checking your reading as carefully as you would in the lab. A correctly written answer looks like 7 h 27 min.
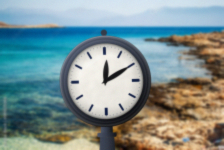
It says 12 h 10 min
